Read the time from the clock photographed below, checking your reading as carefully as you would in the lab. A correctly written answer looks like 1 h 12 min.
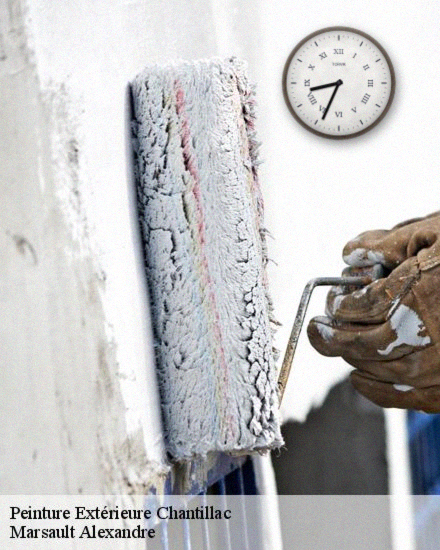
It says 8 h 34 min
